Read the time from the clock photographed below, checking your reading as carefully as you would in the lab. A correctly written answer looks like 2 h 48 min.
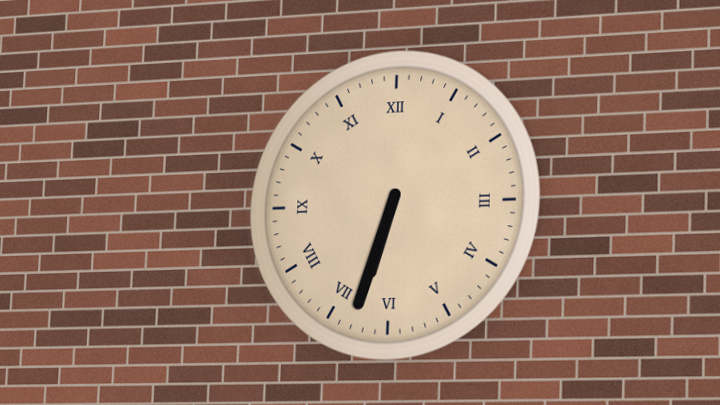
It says 6 h 33 min
